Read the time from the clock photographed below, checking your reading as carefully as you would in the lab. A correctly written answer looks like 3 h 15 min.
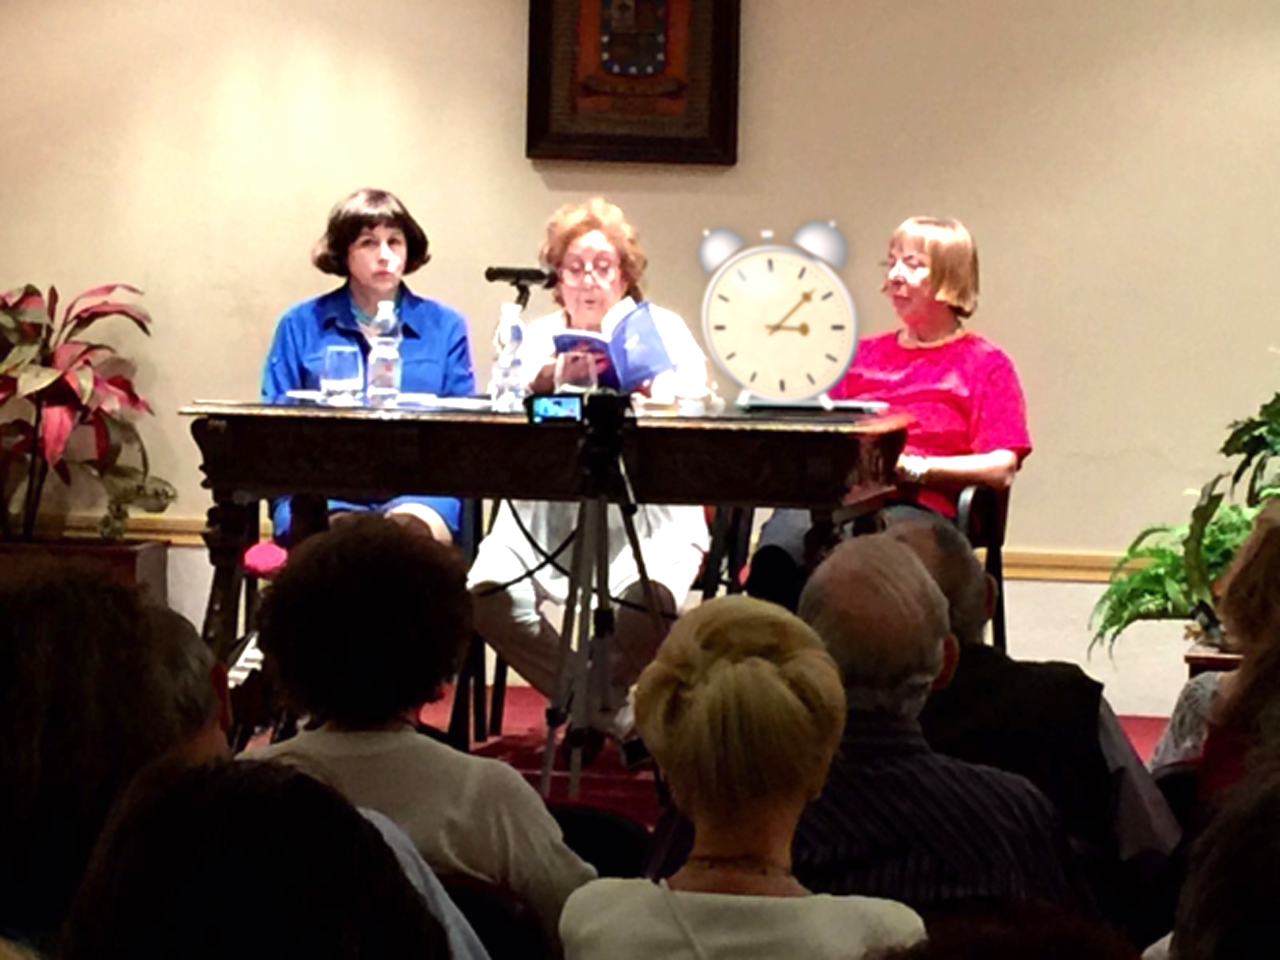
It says 3 h 08 min
